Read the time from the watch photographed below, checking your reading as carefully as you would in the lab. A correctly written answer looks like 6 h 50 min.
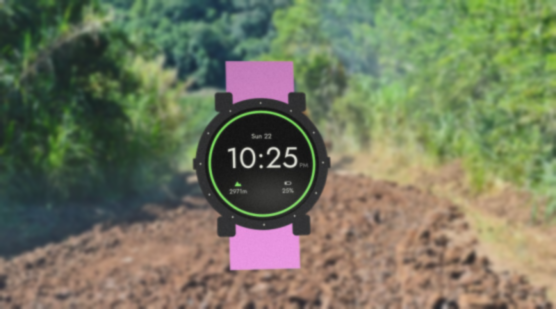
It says 10 h 25 min
